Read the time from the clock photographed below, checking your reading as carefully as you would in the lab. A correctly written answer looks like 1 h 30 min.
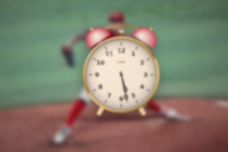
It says 5 h 28 min
